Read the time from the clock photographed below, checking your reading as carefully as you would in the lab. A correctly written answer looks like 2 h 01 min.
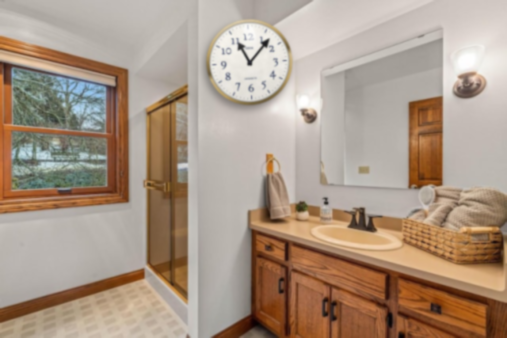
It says 11 h 07 min
